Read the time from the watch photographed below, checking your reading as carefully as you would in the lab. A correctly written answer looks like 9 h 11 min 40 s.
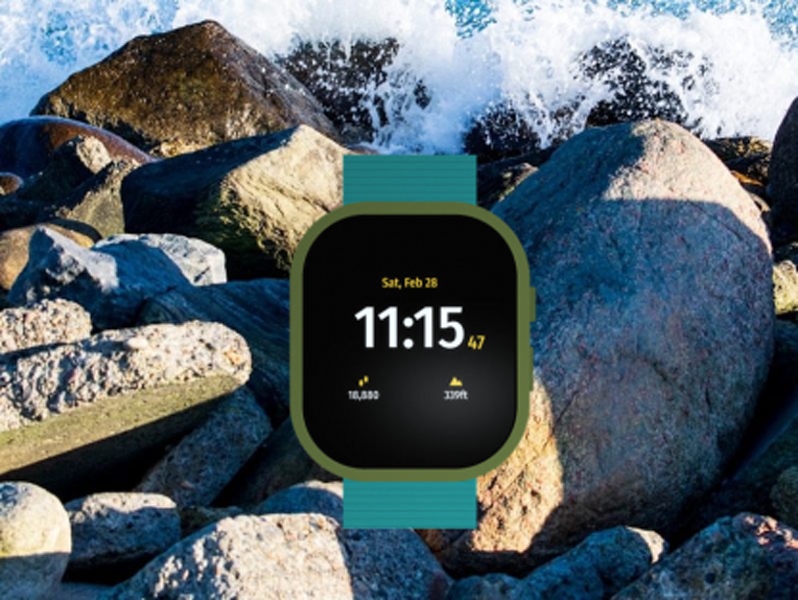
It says 11 h 15 min 47 s
